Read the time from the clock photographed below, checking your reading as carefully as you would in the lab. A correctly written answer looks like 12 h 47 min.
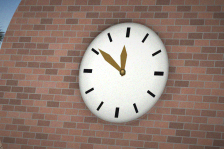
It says 11 h 51 min
